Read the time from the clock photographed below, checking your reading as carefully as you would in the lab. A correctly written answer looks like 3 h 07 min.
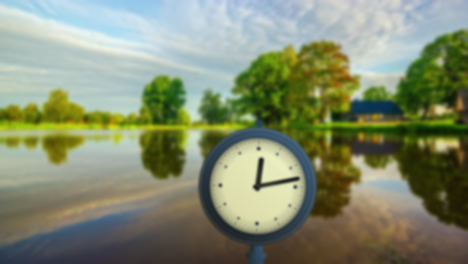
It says 12 h 13 min
